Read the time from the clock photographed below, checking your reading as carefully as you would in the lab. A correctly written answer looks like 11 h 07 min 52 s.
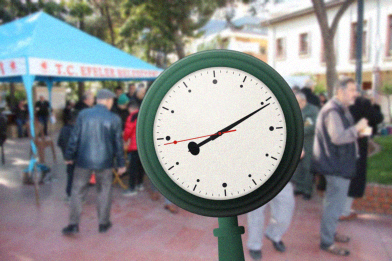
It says 8 h 10 min 44 s
